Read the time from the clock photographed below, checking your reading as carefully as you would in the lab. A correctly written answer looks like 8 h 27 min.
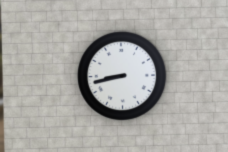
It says 8 h 43 min
